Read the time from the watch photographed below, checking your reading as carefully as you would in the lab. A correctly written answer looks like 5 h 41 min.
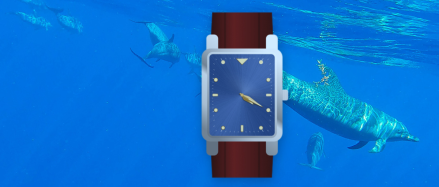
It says 4 h 20 min
